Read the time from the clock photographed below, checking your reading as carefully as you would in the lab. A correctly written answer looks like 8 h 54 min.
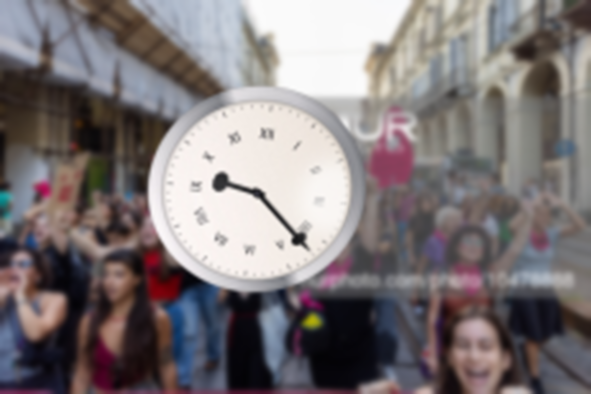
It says 9 h 22 min
